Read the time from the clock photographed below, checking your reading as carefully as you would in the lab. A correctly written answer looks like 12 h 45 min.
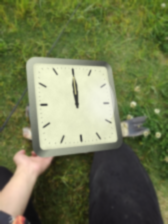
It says 12 h 00 min
